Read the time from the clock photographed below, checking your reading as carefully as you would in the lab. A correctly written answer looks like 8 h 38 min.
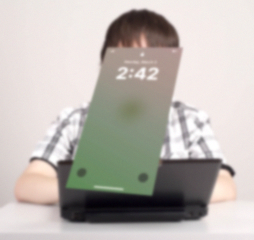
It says 2 h 42 min
